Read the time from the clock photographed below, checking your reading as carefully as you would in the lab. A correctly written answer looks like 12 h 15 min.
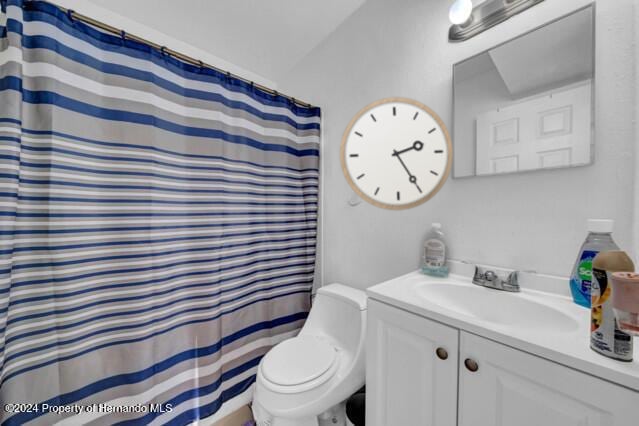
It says 2 h 25 min
